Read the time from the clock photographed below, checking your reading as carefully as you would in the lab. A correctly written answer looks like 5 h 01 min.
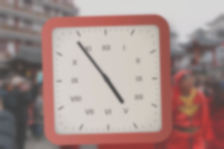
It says 4 h 54 min
